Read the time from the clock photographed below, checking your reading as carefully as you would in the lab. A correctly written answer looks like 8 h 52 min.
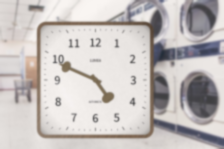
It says 4 h 49 min
